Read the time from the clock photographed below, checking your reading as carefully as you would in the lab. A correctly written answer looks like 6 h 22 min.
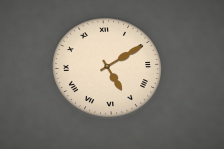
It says 5 h 10 min
